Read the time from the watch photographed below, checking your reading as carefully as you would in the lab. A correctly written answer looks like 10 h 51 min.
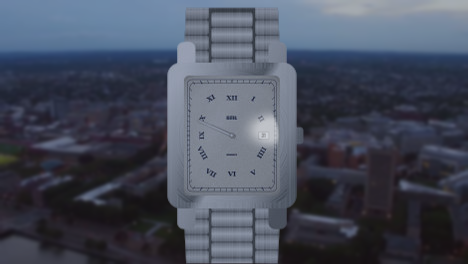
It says 9 h 49 min
